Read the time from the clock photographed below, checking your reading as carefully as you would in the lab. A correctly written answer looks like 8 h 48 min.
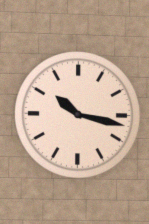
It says 10 h 17 min
